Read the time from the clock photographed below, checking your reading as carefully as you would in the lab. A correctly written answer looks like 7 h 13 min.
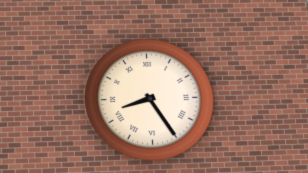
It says 8 h 25 min
